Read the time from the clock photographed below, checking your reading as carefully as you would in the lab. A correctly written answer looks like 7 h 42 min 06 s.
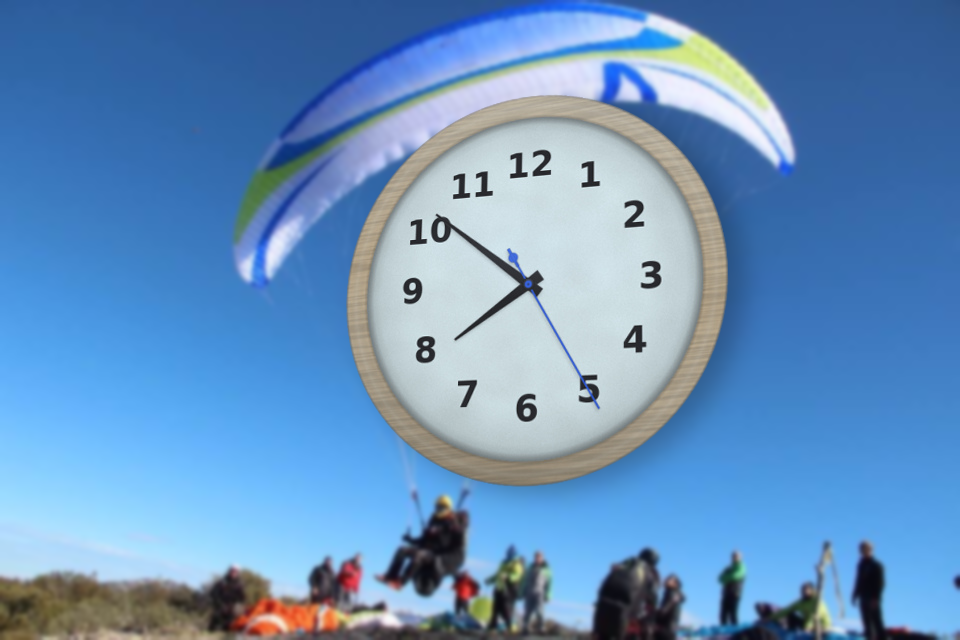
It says 7 h 51 min 25 s
